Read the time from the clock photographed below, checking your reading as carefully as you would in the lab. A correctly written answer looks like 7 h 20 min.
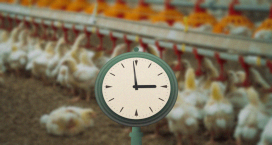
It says 2 h 59 min
